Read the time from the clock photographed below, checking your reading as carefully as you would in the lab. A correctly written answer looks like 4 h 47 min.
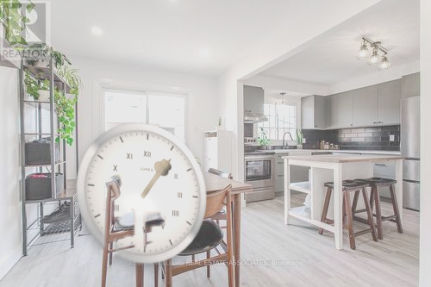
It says 1 h 06 min
